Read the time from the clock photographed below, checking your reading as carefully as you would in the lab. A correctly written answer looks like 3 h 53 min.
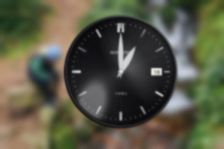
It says 1 h 00 min
